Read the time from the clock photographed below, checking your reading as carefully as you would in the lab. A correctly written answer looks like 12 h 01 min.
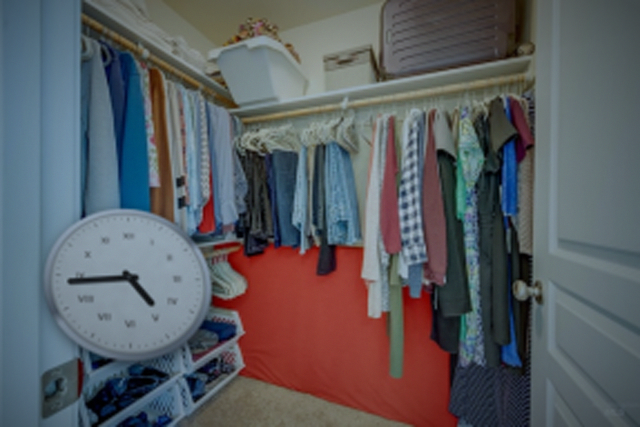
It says 4 h 44 min
